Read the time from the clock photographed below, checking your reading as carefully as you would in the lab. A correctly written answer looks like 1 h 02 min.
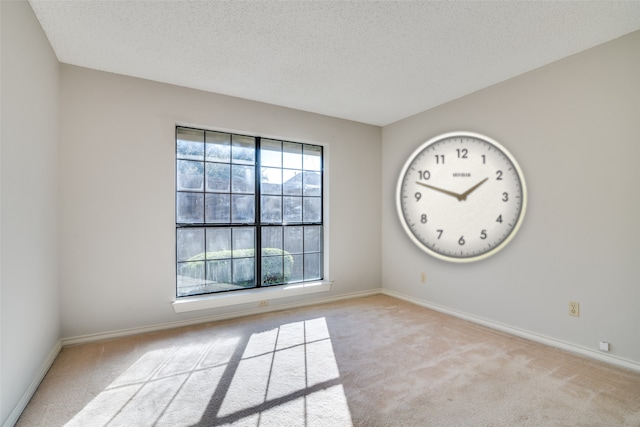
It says 1 h 48 min
